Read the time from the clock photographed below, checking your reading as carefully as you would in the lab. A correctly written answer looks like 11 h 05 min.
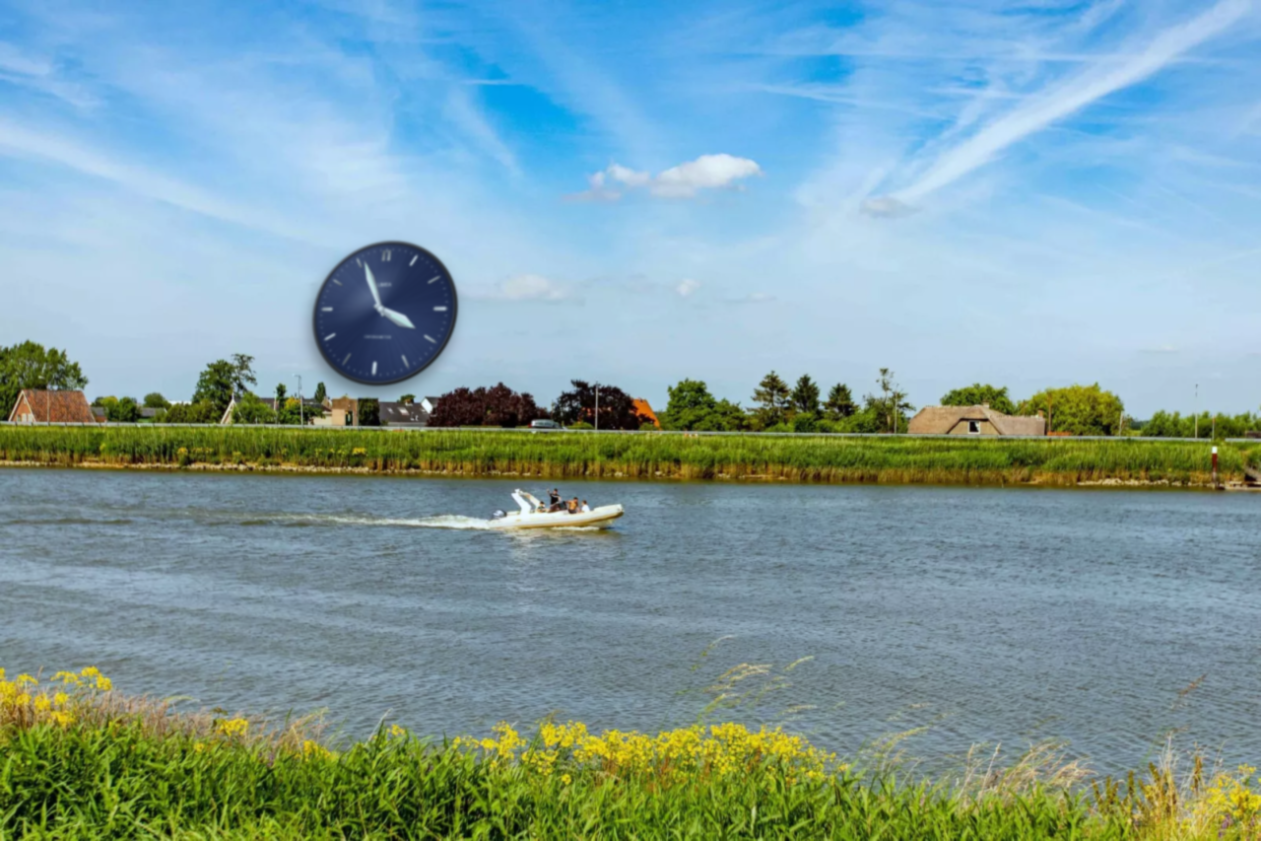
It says 3 h 56 min
